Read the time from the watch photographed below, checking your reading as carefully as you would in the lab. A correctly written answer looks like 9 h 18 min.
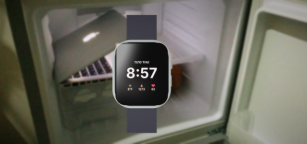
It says 8 h 57 min
